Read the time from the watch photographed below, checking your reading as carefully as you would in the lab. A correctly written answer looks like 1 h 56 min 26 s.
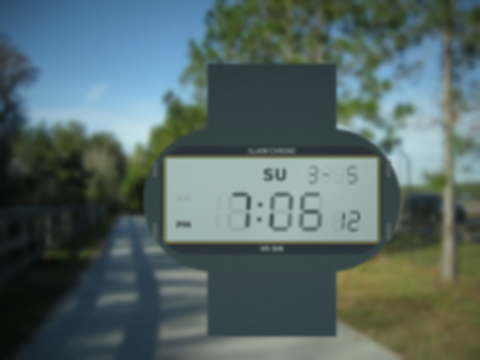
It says 7 h 06 min 12 s
